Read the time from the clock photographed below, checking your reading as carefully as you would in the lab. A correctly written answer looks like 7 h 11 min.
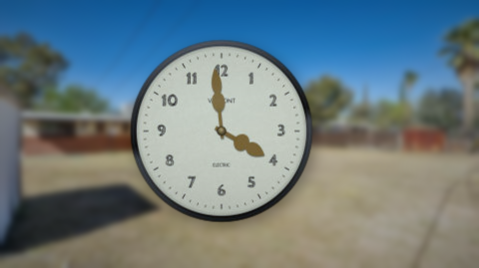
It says 3 h 59 min
